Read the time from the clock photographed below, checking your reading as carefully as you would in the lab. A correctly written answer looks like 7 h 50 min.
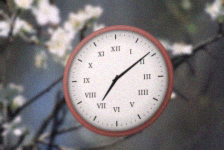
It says 7 h 09 min
